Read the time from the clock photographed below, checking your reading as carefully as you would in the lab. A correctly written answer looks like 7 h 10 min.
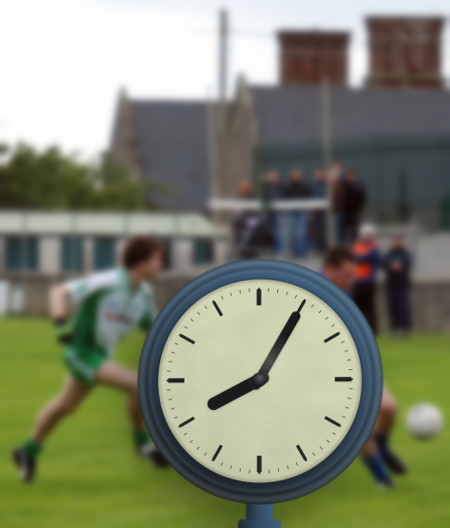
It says 8 h 05 min
